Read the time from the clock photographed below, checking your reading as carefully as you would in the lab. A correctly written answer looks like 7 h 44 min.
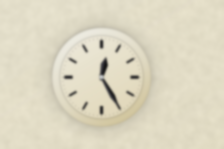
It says 12 h 25 min
